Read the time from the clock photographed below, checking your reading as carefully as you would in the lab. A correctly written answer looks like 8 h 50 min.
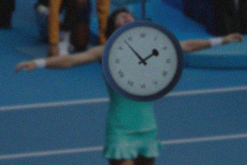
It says 1 h 53 min
